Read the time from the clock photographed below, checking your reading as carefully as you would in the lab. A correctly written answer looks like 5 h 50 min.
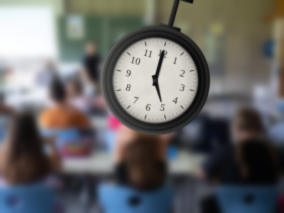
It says 5 h 00 min
